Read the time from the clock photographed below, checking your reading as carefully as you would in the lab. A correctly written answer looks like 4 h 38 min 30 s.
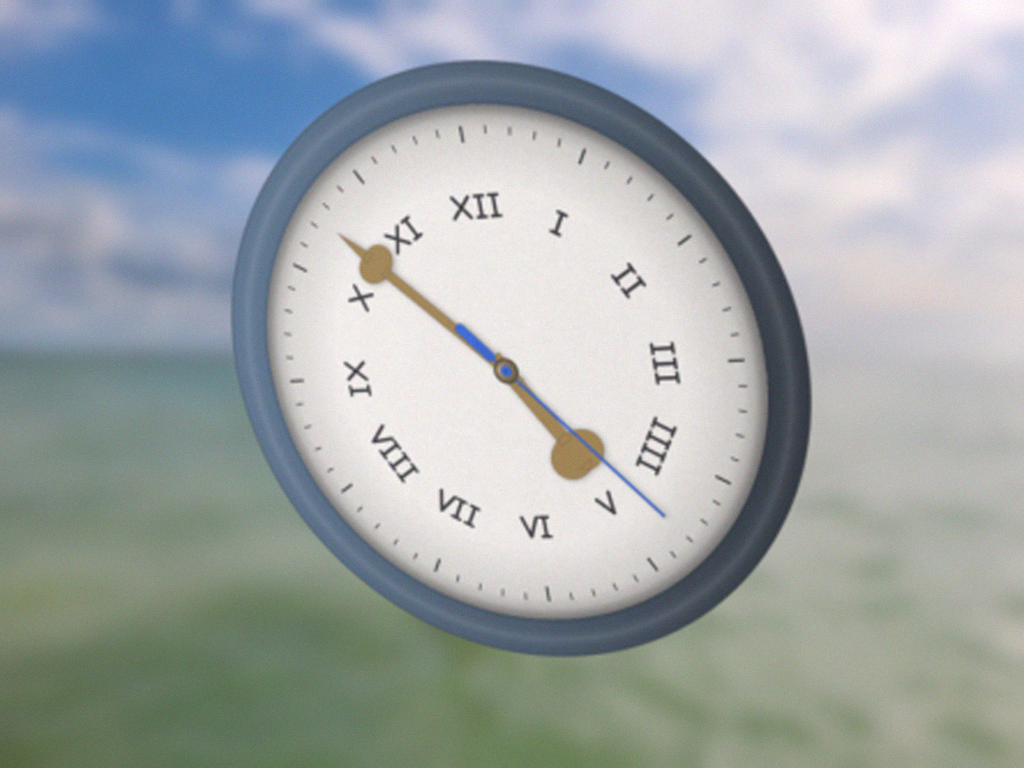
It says 4 h 52 min 23 s
